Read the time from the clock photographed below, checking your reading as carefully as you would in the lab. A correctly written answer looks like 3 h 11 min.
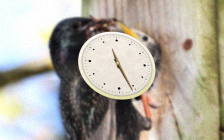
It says 11 h 26 min
